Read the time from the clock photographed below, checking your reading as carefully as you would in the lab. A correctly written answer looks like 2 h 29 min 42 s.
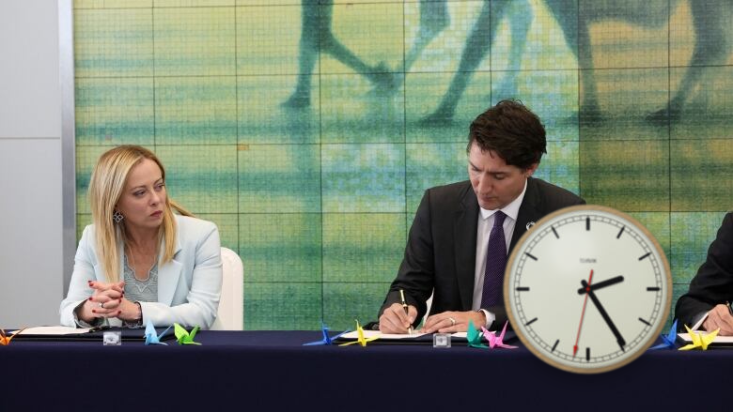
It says 2 h 24 min 32 s
